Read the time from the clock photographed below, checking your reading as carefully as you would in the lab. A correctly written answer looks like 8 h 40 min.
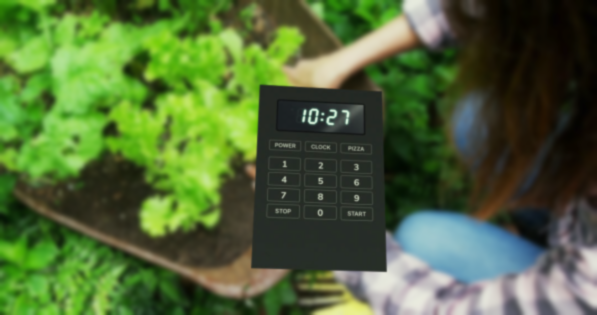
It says 10 h 27 min
